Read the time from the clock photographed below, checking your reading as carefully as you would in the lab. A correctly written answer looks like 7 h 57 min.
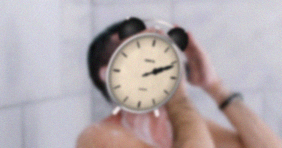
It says 2 h 11 min
